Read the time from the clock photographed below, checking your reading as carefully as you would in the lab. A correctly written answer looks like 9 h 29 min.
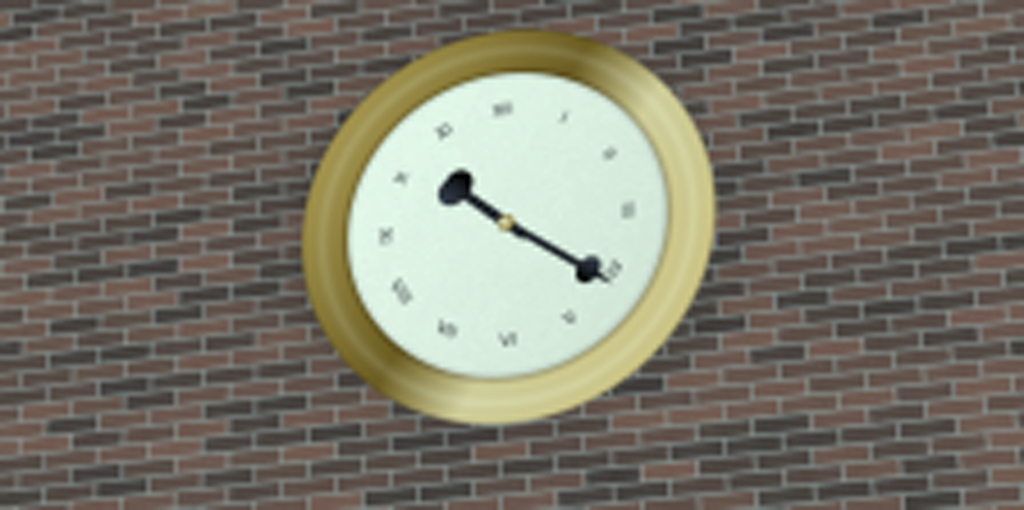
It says 10 h 21 min
